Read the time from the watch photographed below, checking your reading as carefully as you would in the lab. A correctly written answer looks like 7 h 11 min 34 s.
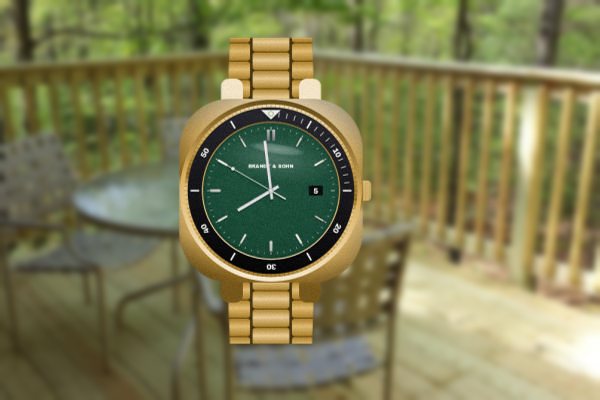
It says 7 h 58 min 50 s
